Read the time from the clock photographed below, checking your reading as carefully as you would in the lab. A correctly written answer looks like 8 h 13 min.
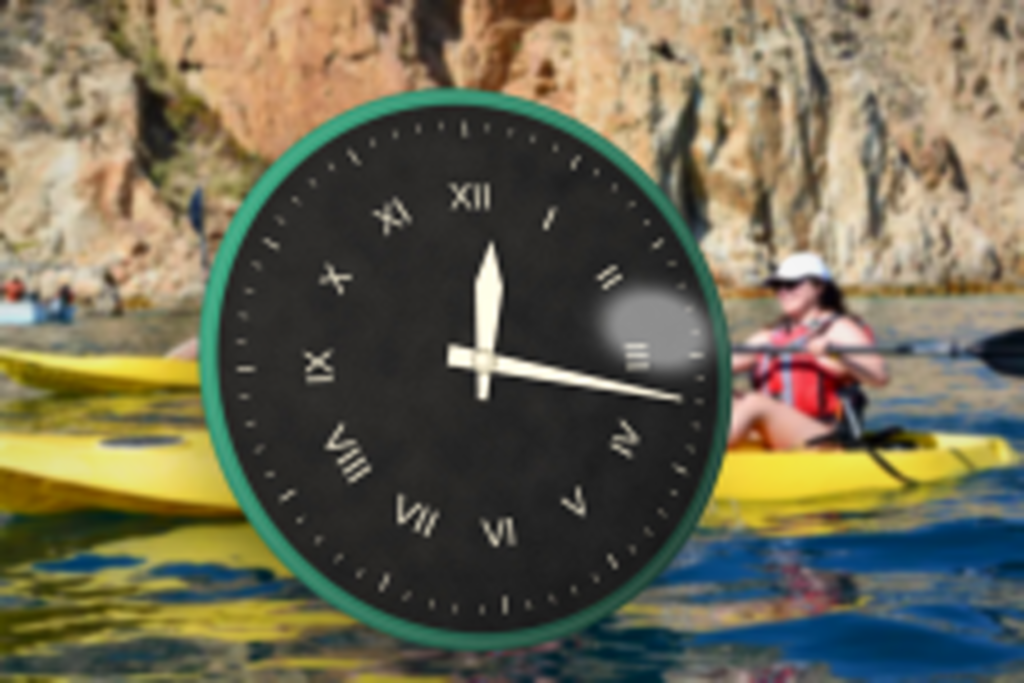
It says 12 h 17 min
